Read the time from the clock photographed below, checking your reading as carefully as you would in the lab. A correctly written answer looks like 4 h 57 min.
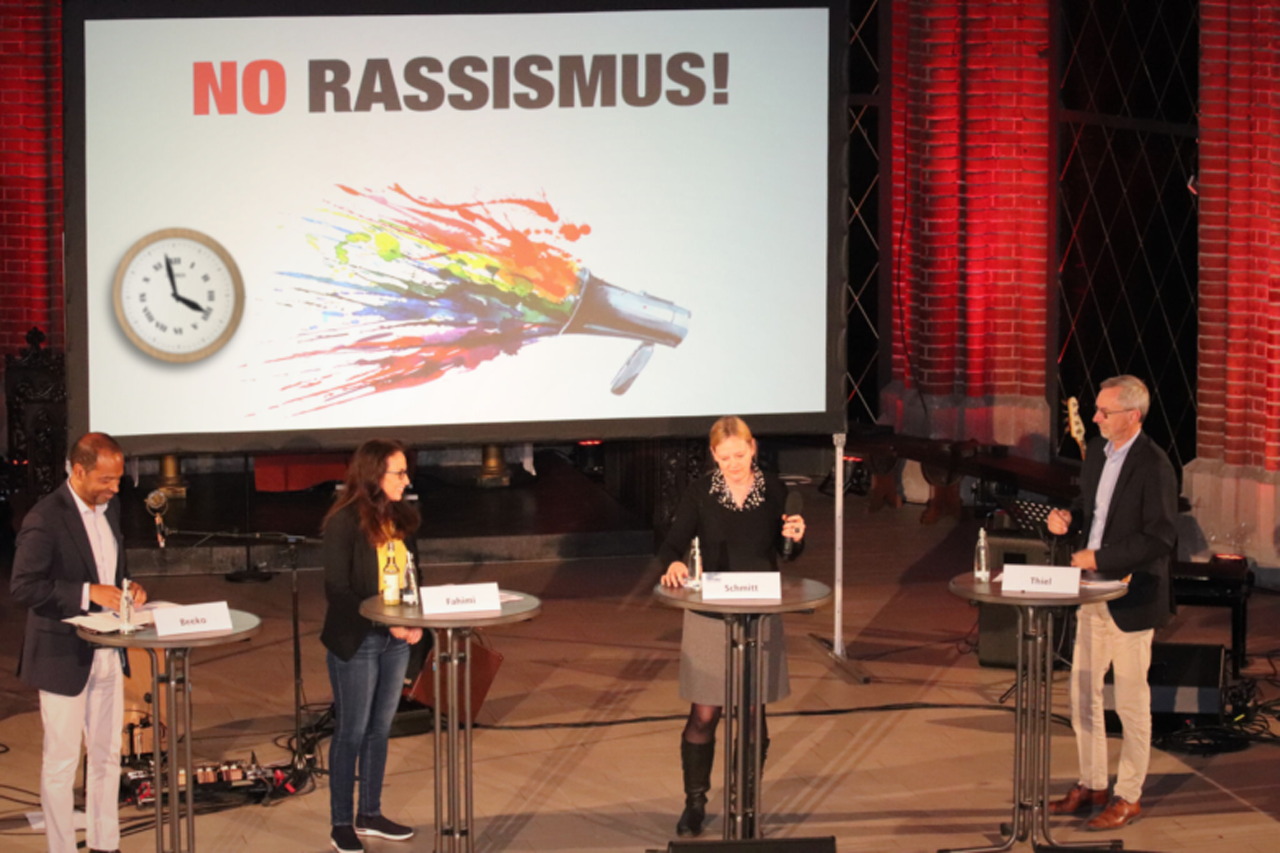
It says 3 h 58 min
